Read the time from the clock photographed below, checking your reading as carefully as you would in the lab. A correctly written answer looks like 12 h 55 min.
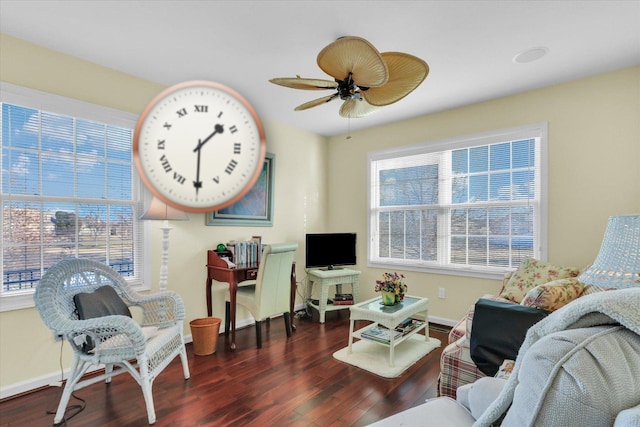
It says 1 h 30 min
